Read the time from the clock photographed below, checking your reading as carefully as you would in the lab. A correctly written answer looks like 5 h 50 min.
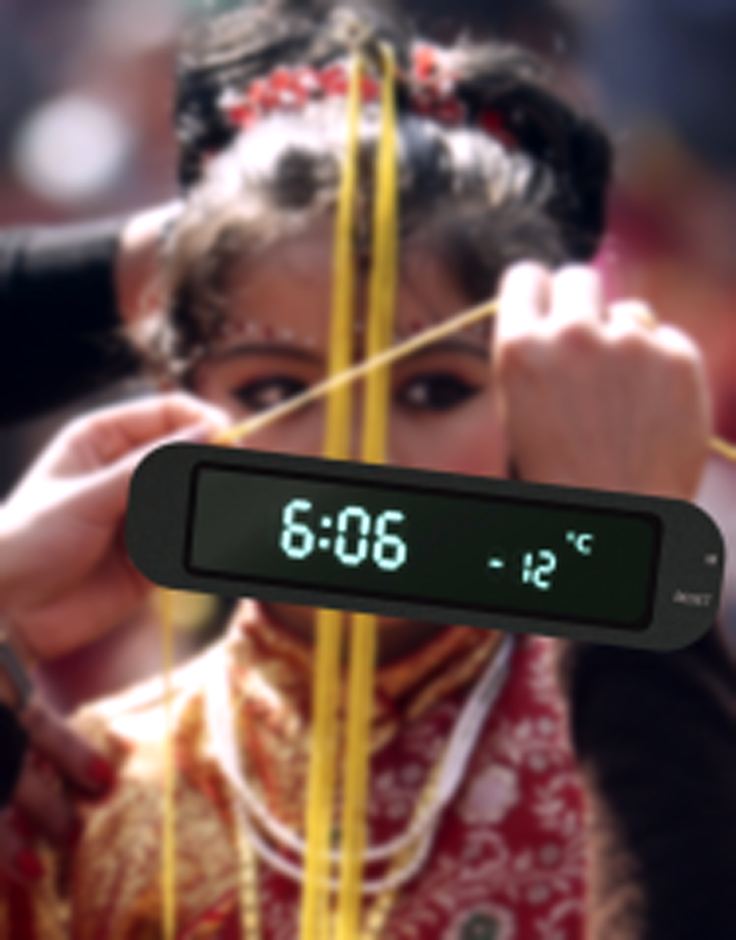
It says 6 h 06 min
